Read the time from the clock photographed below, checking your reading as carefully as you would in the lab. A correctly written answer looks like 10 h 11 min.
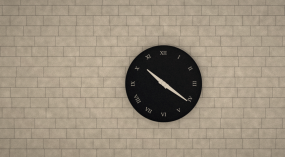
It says 10 h 21 min
